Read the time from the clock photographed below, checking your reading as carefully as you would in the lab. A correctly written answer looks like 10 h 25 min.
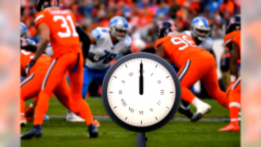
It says 12 h 00 min
